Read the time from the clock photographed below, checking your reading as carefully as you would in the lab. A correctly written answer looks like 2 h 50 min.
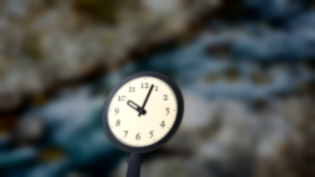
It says 10 h 03 min
